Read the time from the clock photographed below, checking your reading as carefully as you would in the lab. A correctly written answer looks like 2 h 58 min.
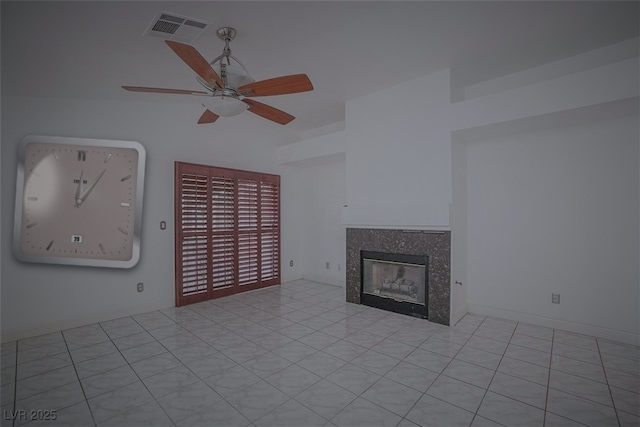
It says 12 h 06 min
